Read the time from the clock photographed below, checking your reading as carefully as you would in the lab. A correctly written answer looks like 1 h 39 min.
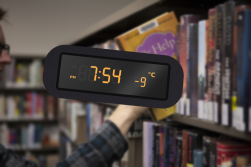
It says 7 h 54 min
